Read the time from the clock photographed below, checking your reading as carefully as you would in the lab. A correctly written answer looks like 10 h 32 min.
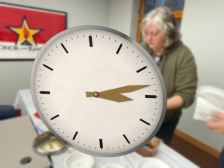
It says 3 h 13 min
